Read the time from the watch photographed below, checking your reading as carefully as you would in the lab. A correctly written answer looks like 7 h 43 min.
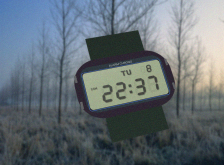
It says 22 h 37 min
